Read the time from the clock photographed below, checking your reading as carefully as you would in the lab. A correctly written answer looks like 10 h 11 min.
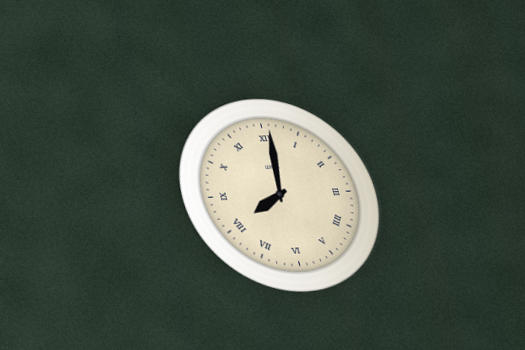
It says 8 h 01 min
